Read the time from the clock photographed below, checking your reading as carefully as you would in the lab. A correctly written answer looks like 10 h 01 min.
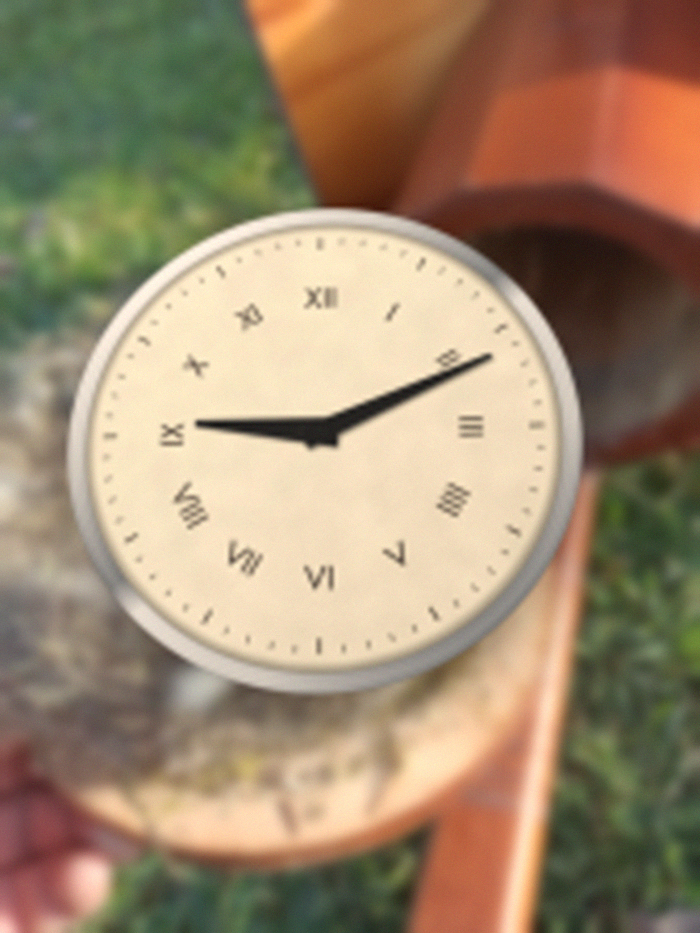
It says 9 h 11 min
